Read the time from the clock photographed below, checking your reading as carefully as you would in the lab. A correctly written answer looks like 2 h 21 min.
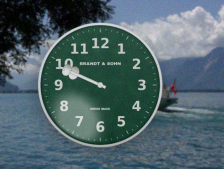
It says 9 h 49 min
